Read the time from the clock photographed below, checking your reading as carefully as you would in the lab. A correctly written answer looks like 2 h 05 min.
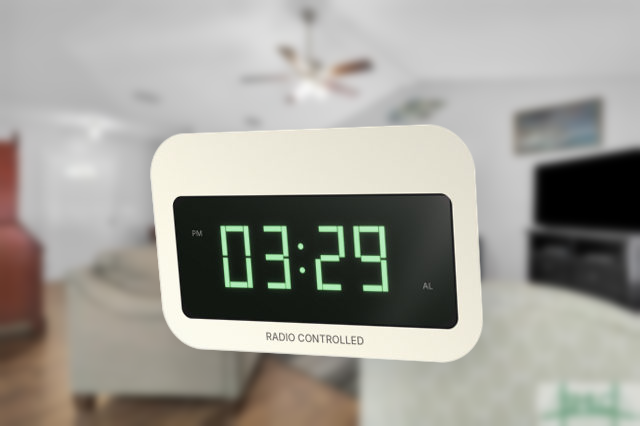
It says 3 h 29 min
